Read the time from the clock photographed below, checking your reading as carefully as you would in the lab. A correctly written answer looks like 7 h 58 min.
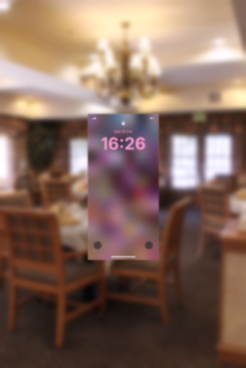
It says 16 h 26 min
